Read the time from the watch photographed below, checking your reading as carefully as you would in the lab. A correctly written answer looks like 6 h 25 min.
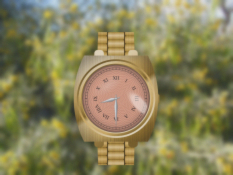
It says 8 h 30 min
